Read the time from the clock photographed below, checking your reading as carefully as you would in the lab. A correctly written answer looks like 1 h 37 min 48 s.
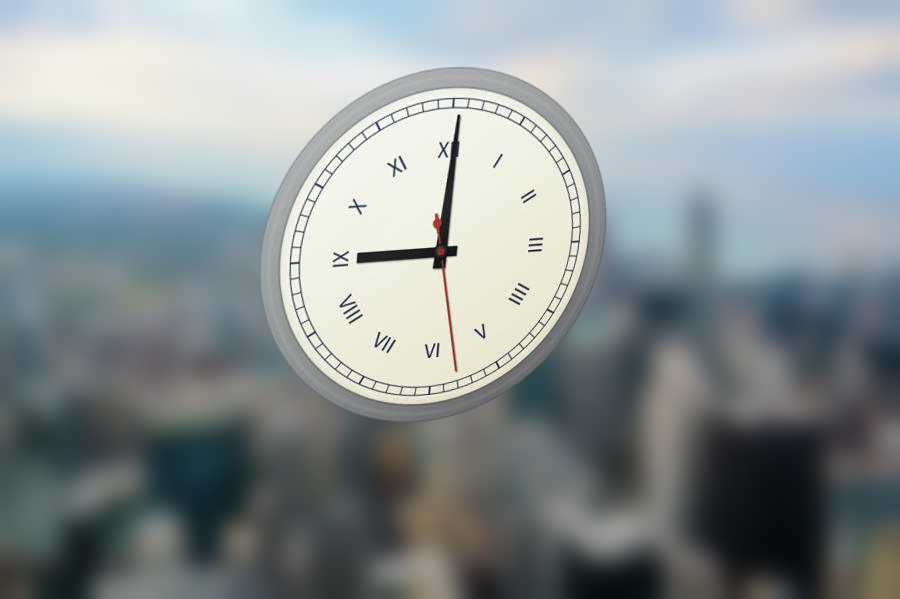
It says 9 h 00 min 28 s
